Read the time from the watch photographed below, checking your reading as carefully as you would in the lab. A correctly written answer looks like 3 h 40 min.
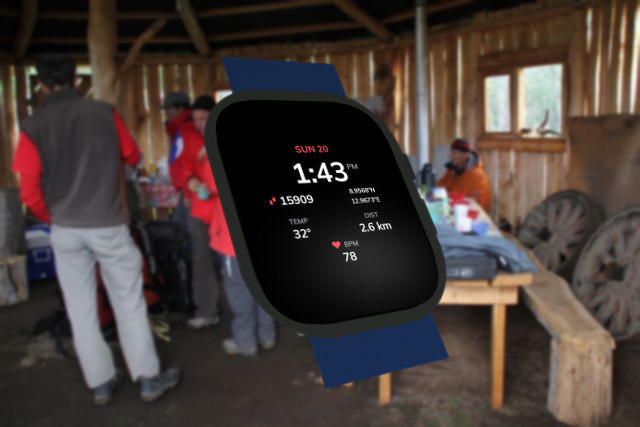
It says 1 h 43 min
